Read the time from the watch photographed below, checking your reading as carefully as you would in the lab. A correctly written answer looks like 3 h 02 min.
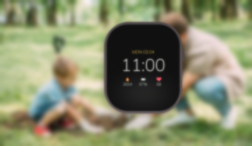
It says 11 h 00 min
